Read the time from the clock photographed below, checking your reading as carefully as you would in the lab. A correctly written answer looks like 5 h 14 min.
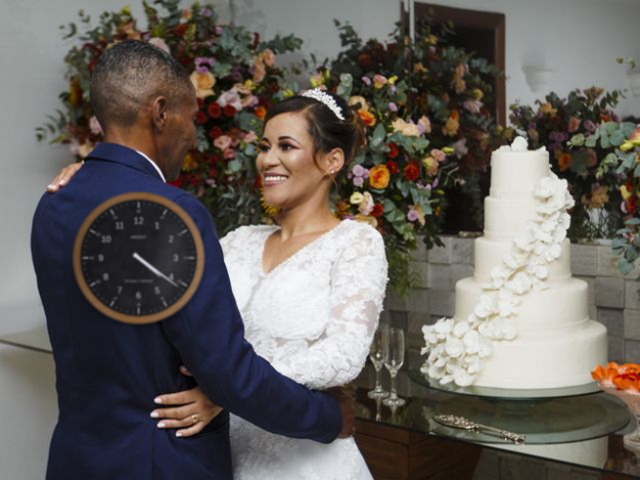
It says 4 h 21 min
